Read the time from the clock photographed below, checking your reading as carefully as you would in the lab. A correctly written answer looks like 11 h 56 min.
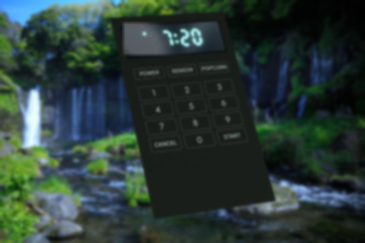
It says 7 h 20 min
